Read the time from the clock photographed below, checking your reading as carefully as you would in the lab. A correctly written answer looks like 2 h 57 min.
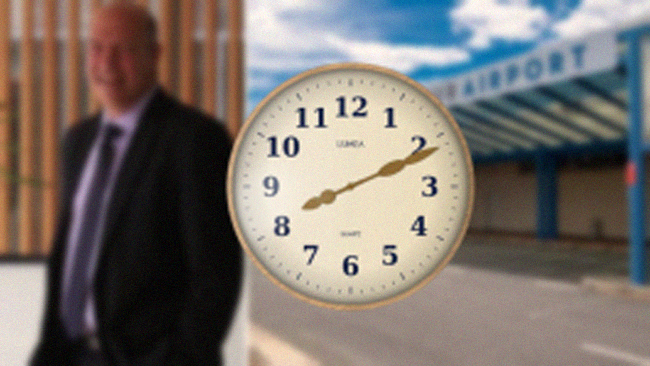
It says 8 h 11 min
